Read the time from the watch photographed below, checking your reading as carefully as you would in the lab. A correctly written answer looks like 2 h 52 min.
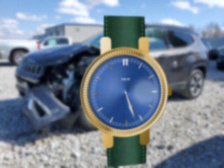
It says 5 h 27 min
